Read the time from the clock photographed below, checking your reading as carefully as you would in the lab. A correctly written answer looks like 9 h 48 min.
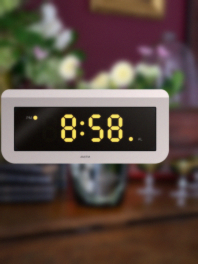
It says 8 h 58 min
